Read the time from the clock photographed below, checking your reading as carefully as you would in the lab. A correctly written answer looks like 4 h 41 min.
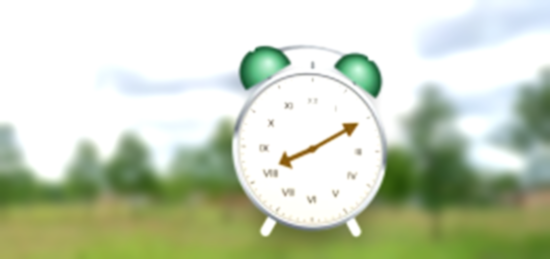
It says 8 h 10 min
